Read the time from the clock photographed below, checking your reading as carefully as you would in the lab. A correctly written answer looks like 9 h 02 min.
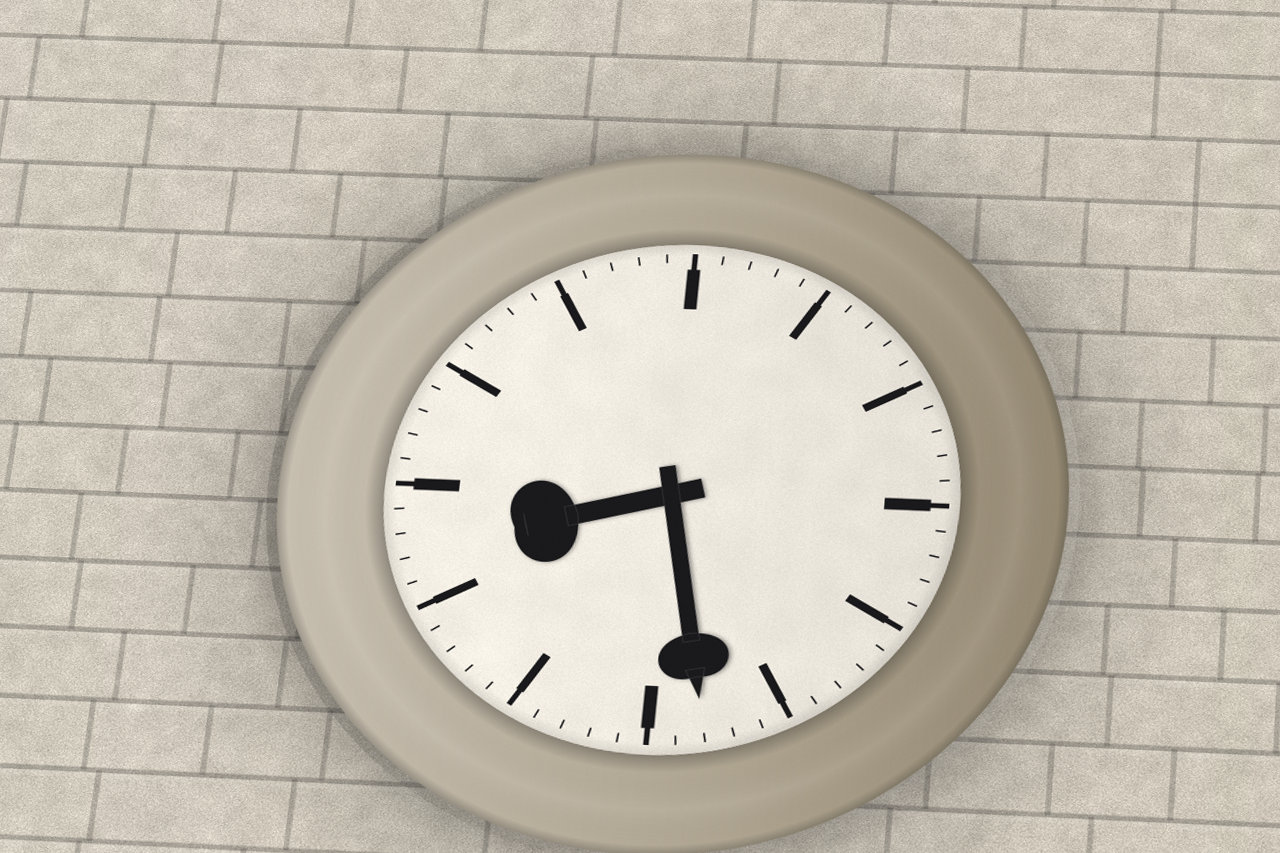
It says 8 h 28 min
